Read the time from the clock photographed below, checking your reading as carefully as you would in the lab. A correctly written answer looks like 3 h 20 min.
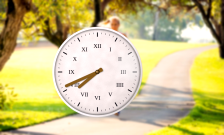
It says 7 h 41 min
